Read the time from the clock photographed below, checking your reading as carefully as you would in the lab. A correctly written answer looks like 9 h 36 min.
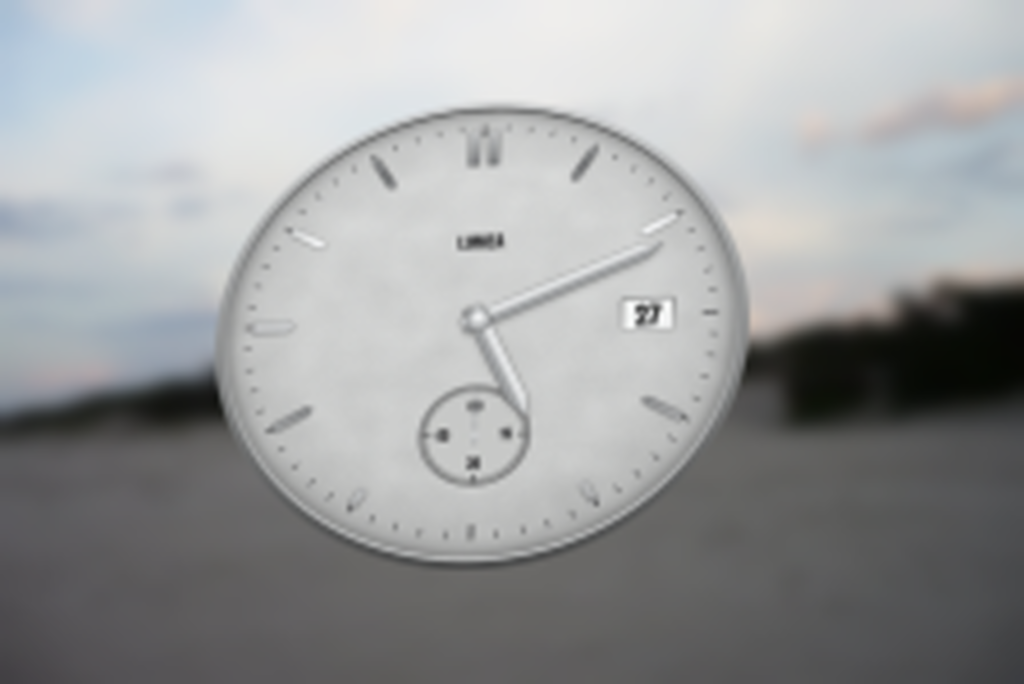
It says 5 h 11 min
